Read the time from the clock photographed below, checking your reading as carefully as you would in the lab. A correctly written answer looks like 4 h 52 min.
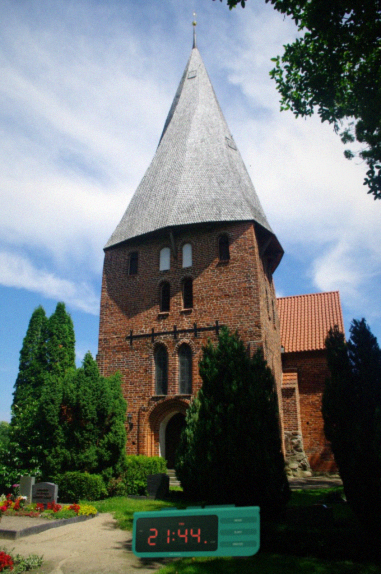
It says 21 h 44 min
